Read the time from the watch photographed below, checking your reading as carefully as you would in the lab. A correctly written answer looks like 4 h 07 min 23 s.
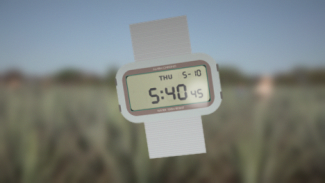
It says 5 h 40 min 45 s
